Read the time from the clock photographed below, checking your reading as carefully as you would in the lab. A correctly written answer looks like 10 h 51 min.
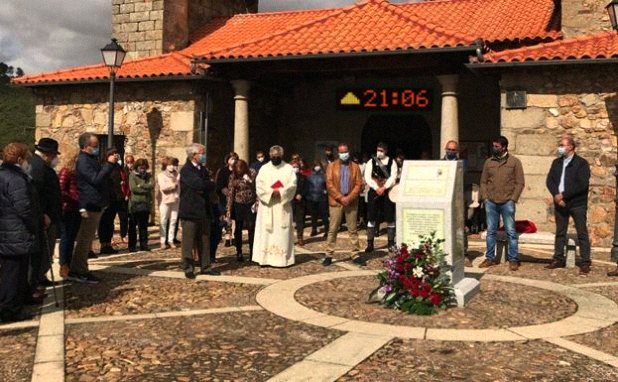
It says 21 h 06 min
